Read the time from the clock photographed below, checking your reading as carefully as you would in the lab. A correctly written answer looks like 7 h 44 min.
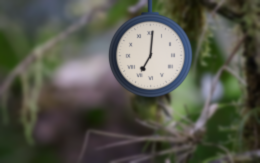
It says 7 h 01 min
